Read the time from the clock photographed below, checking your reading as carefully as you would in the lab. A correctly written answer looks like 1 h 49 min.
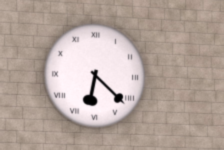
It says 6 h 22 min
